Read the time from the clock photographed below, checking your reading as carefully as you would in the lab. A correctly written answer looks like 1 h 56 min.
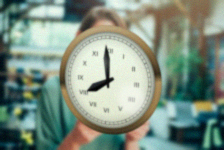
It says 7 h 59 min
